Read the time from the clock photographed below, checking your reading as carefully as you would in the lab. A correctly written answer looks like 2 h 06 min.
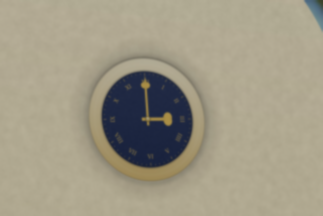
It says 3 h 00 min
